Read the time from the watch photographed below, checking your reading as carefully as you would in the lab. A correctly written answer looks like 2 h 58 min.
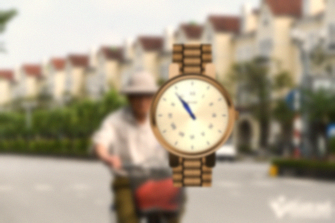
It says 10 h 54 min
